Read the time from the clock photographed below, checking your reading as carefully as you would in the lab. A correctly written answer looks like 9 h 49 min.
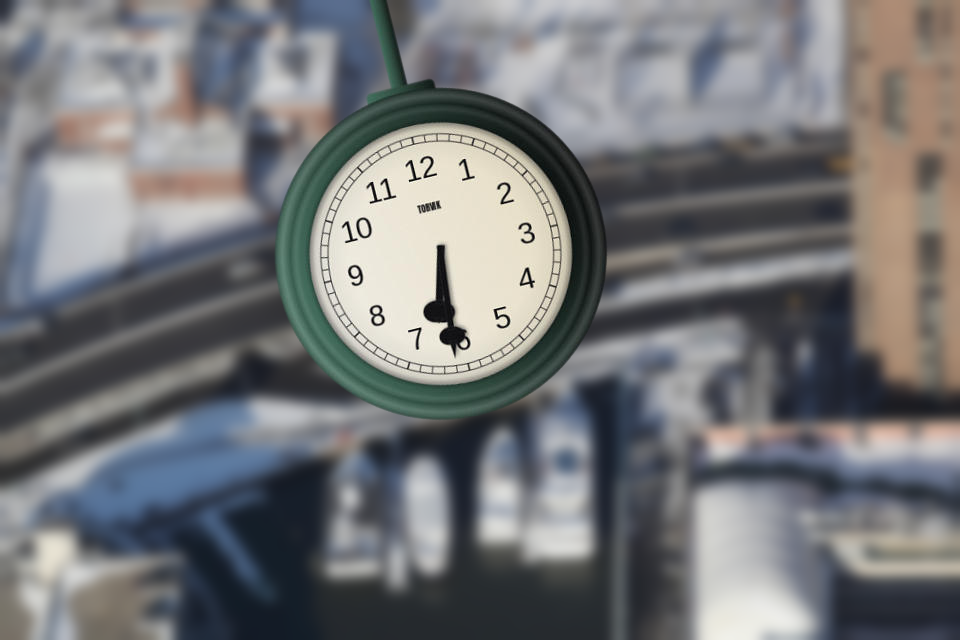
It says 6 h 31 min
